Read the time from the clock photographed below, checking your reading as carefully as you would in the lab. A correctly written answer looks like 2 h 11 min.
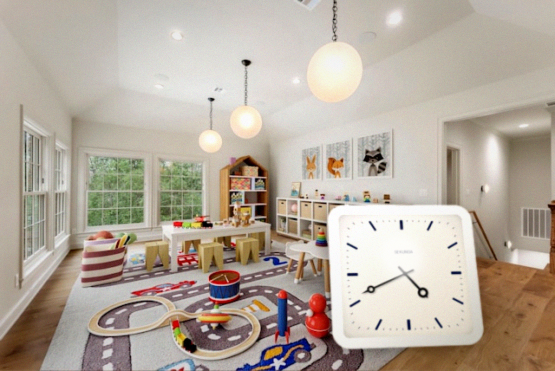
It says 4 h 41 min
